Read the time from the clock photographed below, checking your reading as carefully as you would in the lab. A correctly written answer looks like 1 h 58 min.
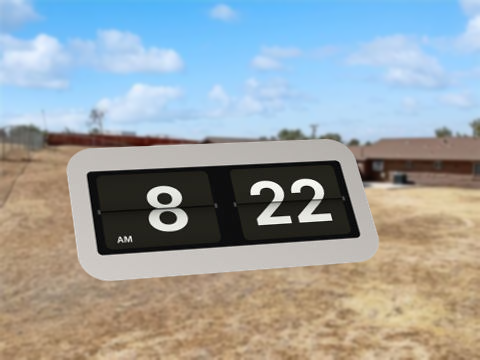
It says 8 h 22 min
